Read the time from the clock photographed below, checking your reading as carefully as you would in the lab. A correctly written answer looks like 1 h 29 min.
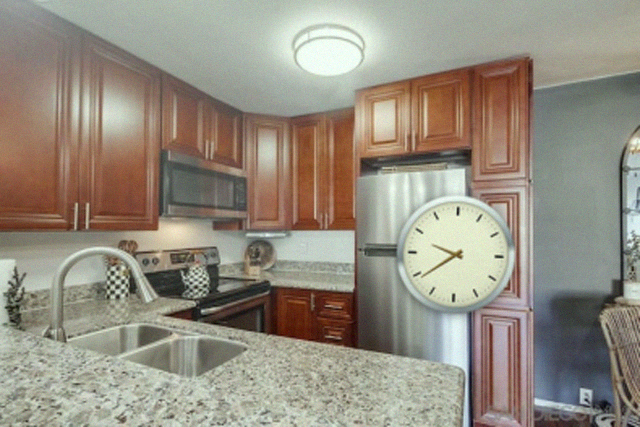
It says 9 h 39 min
